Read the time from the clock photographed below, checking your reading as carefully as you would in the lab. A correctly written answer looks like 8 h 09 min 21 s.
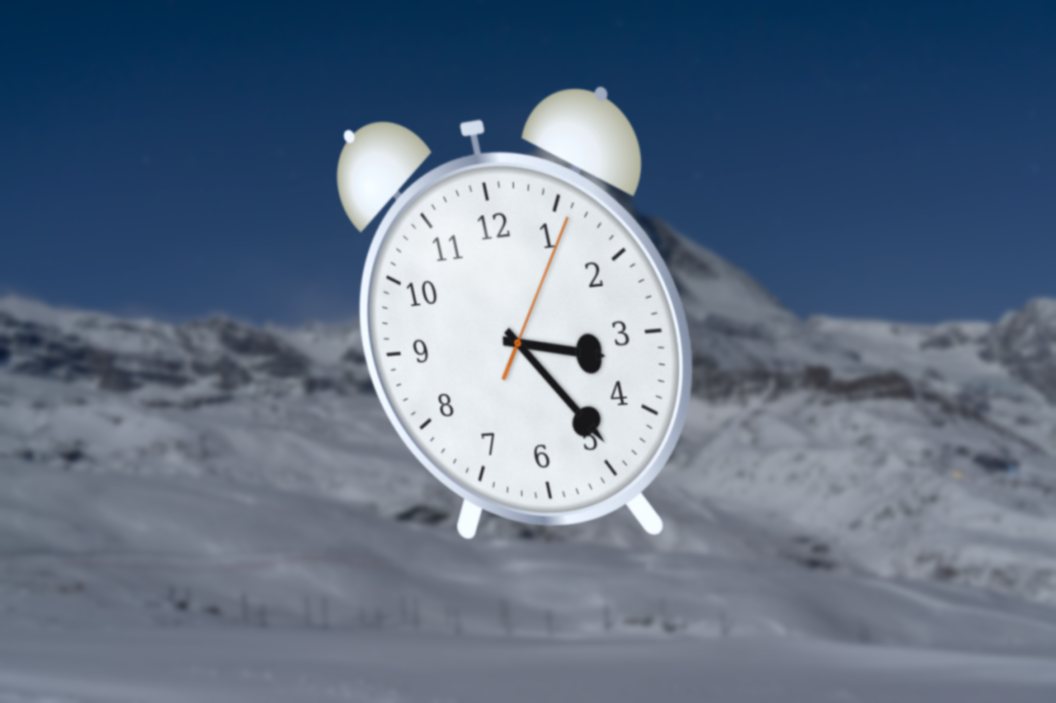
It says 3 h 24 min 06 s
